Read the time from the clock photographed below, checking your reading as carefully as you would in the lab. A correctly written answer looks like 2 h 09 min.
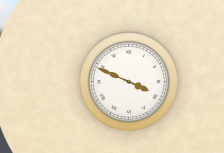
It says 3 h 49 min
